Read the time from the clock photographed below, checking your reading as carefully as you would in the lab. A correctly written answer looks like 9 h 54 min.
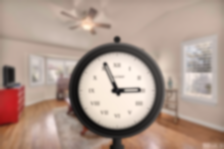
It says 2 h 56 min
